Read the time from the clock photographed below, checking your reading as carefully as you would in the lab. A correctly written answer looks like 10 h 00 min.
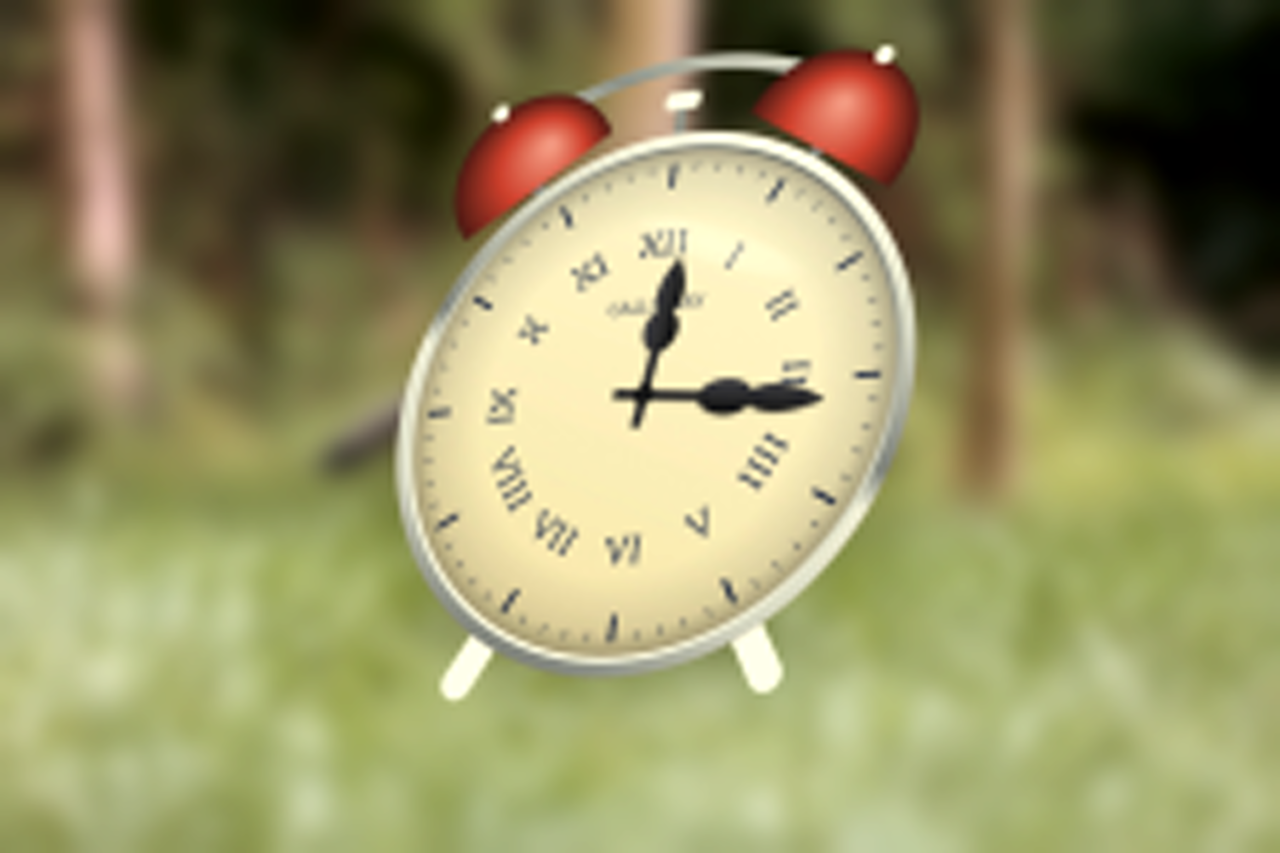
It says 12 h 16 min
